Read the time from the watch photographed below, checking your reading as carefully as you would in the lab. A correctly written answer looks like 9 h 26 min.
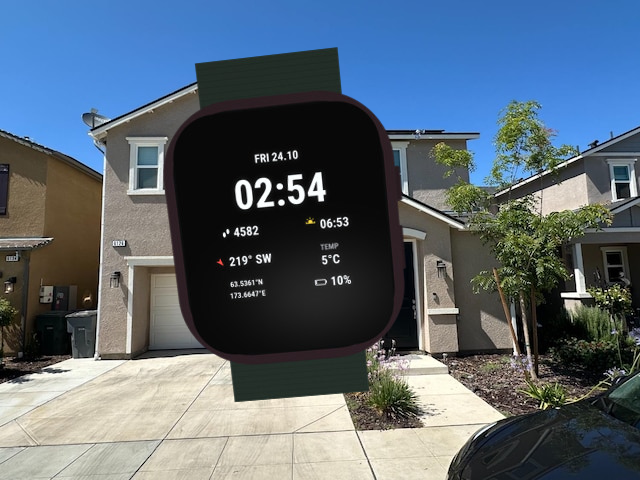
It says 2 h 54 min
